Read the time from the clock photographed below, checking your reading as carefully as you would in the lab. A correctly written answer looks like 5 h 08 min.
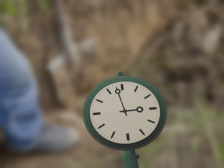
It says 2 h 58 min
